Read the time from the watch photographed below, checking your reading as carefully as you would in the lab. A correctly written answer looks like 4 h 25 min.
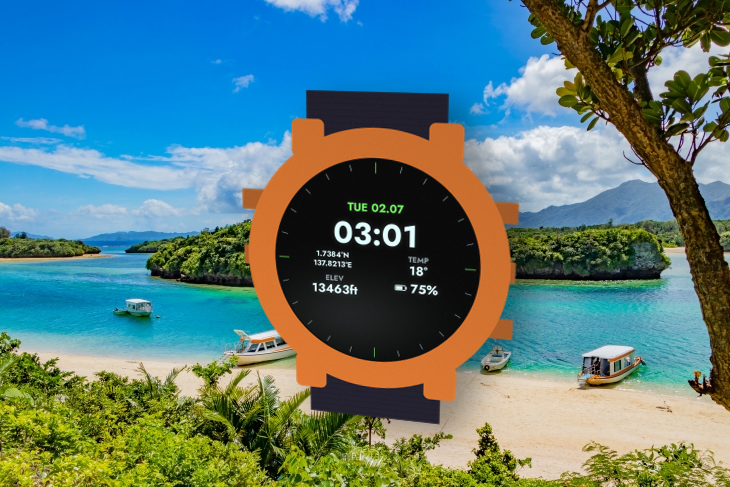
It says 3 h 01 min
